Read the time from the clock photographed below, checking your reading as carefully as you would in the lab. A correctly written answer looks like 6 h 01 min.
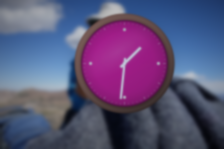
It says 1 h 31 min
